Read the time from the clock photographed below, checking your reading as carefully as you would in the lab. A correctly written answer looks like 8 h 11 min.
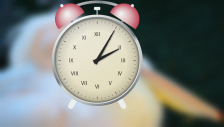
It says 2 h 05 min
